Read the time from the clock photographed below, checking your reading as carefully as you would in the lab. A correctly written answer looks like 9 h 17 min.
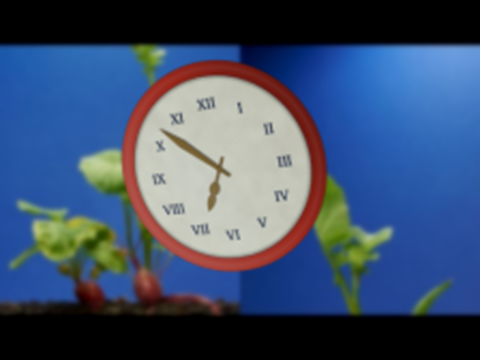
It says 6 h 52 min
